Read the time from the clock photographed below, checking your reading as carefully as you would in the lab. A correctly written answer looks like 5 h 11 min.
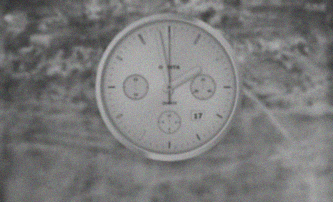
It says 1 h 58 min
